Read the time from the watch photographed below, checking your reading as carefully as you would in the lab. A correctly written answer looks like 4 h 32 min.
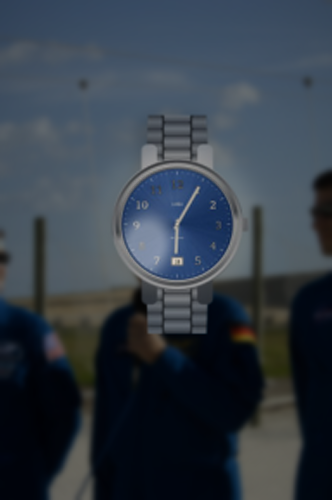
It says 6 h 05 min
